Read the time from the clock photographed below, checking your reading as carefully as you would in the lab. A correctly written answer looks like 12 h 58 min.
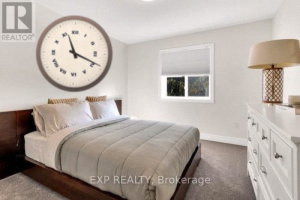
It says 11 h 19 min
